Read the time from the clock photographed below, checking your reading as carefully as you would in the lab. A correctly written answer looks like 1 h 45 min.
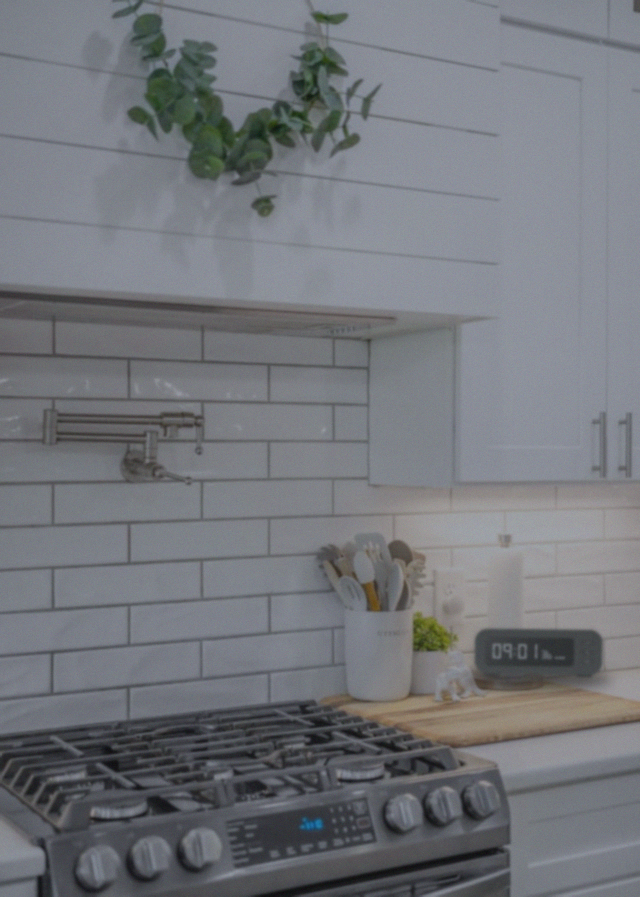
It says 9 h 01 min
